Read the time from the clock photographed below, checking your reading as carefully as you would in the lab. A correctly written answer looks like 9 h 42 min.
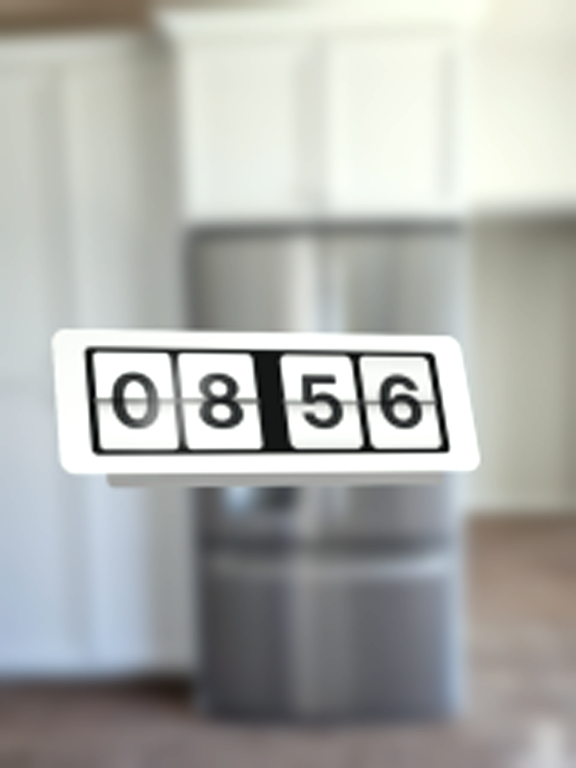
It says 8 h 56 min
